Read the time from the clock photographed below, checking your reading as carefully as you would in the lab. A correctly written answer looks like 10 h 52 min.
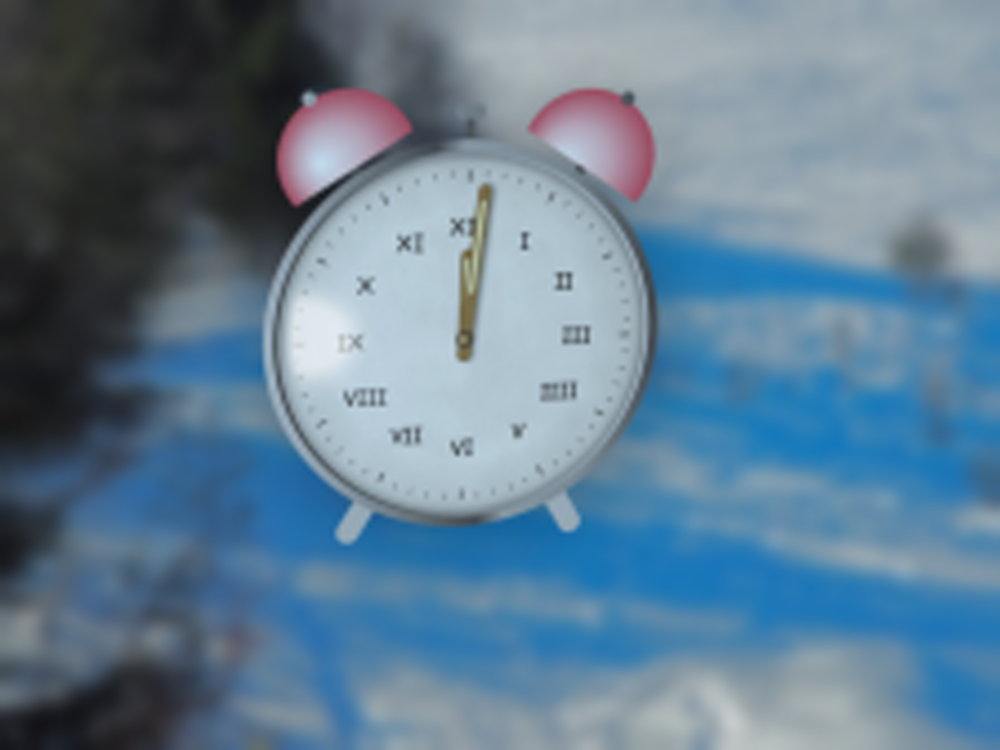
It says 12 h 01 min
